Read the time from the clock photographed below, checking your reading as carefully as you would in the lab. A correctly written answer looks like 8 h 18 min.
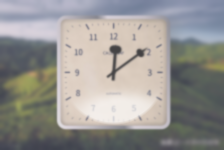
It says 12 h 09 min
